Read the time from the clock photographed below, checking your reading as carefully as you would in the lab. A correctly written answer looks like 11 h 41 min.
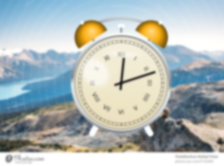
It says 12 h 12 min
